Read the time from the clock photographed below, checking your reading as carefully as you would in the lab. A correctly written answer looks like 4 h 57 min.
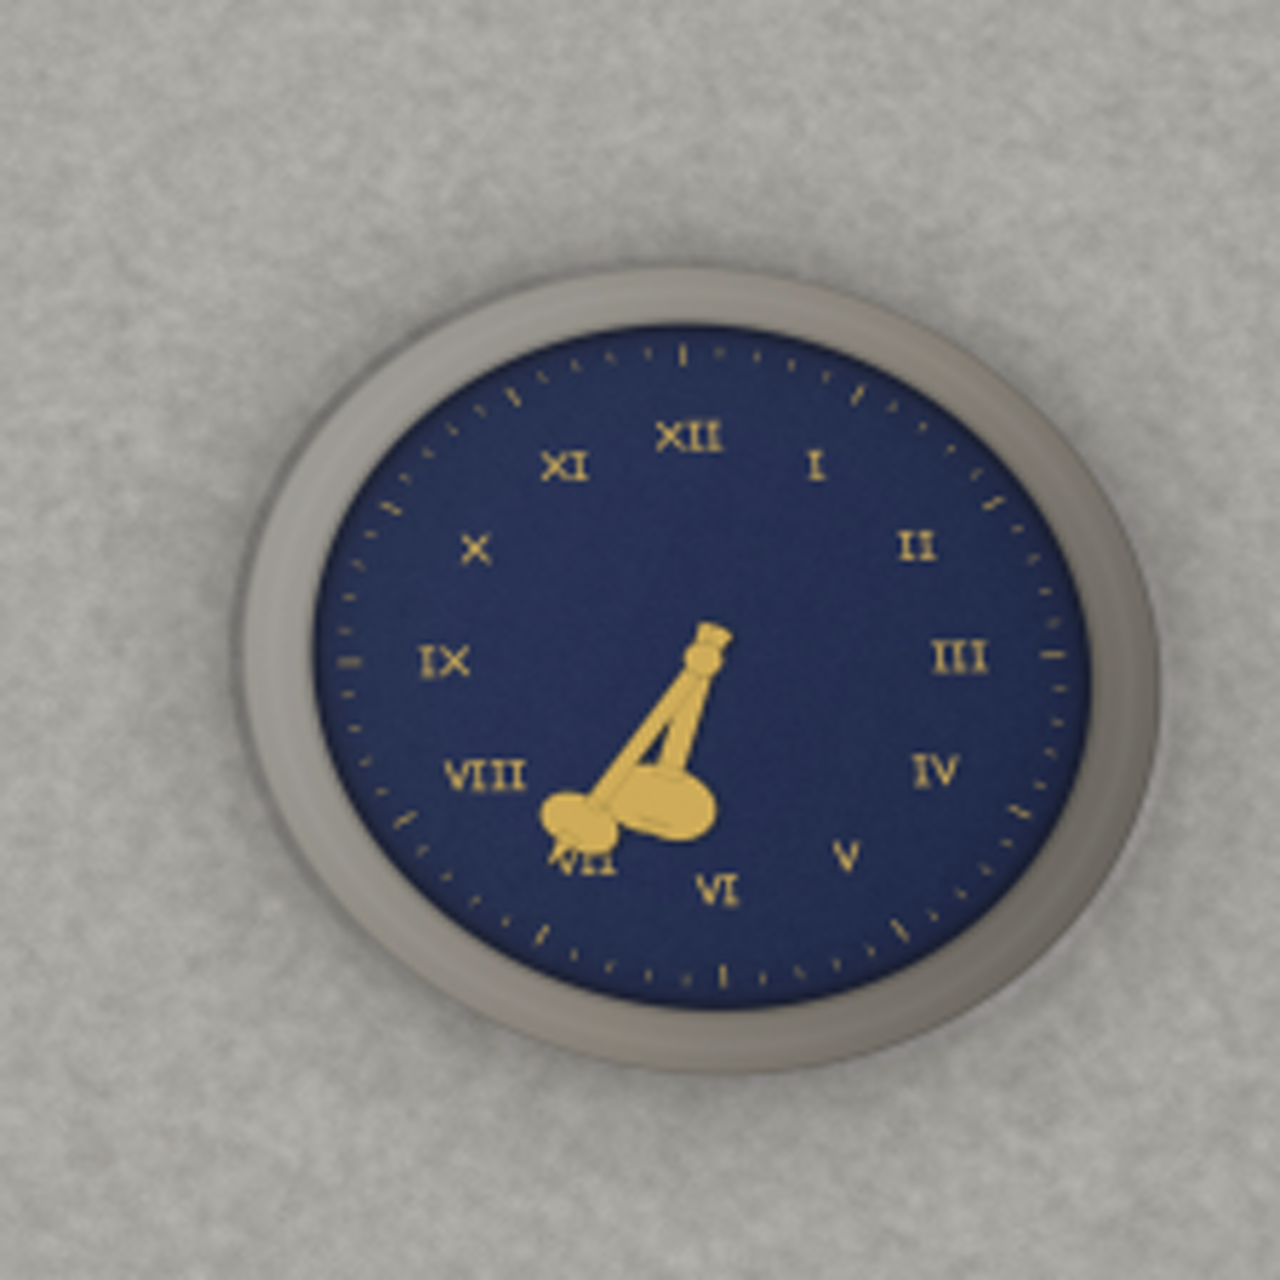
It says 6 h 36 min
